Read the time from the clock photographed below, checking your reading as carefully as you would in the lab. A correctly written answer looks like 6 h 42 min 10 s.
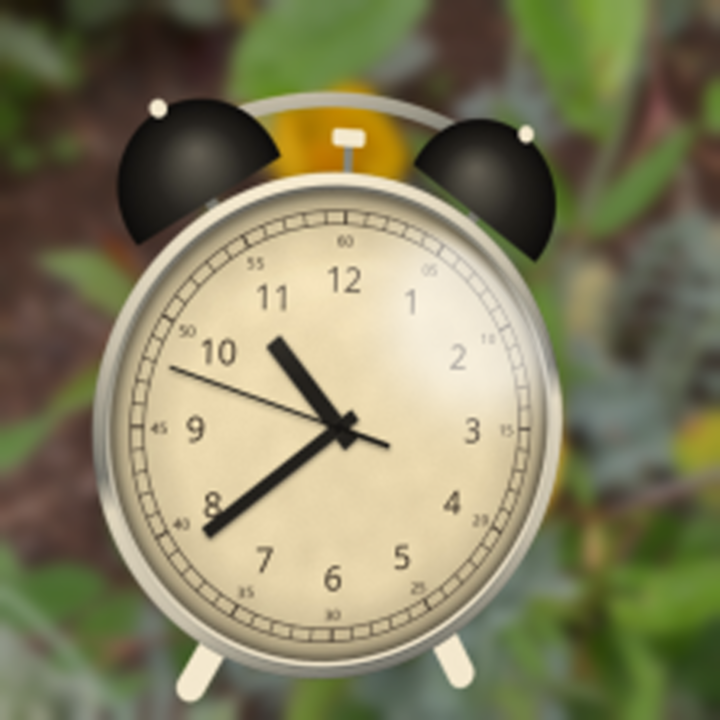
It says 10 h 38 min 48 s
